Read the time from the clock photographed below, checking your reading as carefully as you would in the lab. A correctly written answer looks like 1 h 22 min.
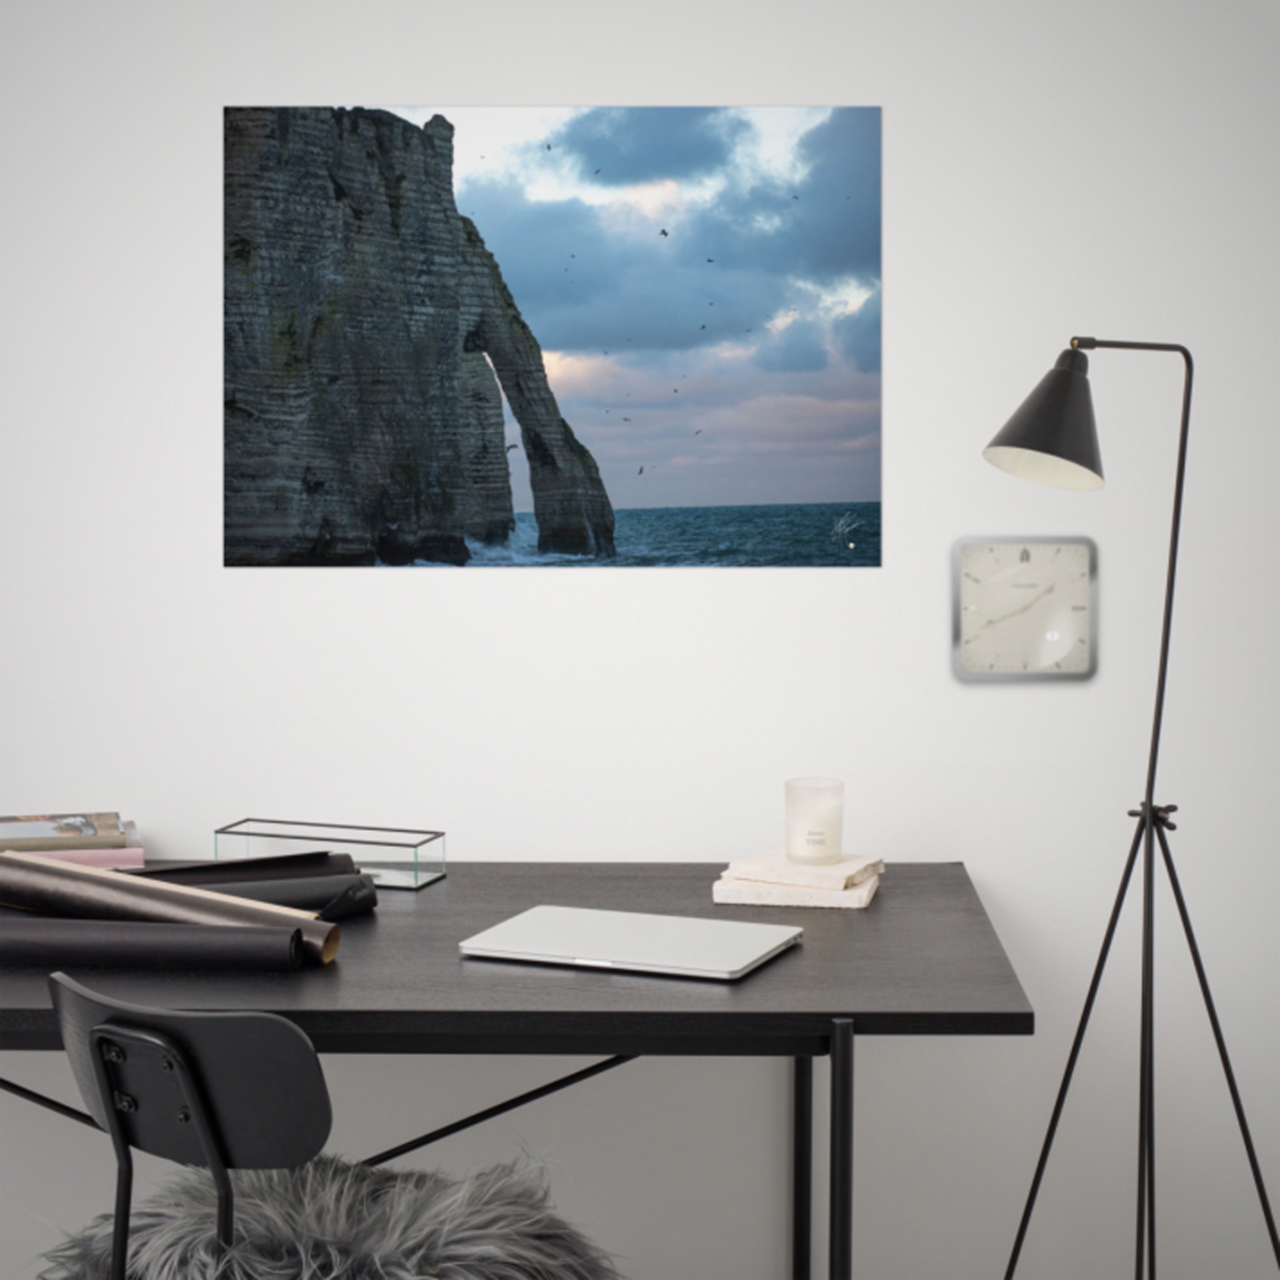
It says 1 h 41 min
